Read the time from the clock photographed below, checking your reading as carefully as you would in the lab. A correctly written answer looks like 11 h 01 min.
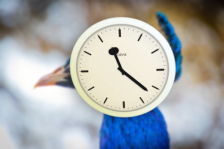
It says 11 h 22 min
